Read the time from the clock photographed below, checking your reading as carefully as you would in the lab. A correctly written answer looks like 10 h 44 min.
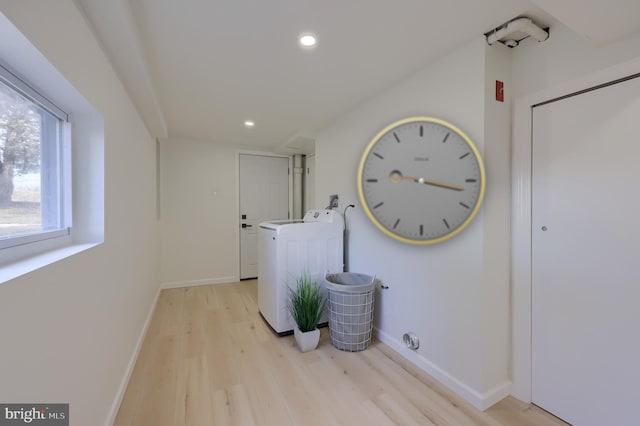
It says 9 h 17 min
